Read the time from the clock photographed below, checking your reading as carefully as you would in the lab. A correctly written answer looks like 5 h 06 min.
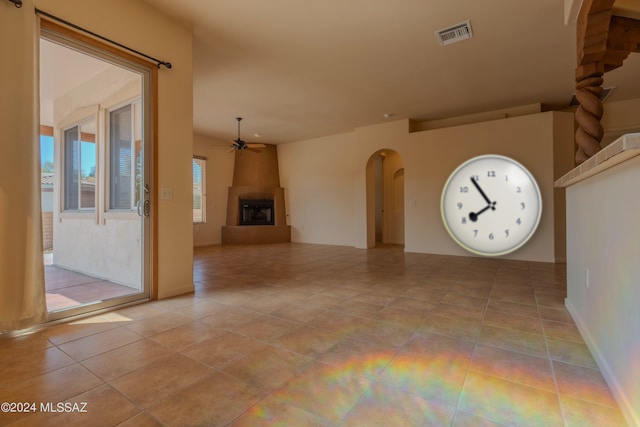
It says 7 h 54 min
